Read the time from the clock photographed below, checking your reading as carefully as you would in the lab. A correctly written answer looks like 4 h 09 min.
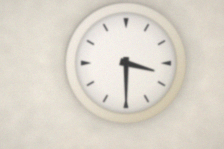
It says 3 h 30 min
